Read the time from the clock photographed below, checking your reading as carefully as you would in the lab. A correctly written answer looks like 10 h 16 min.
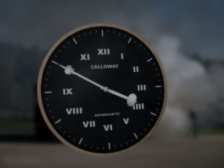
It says 3 h 50 min
